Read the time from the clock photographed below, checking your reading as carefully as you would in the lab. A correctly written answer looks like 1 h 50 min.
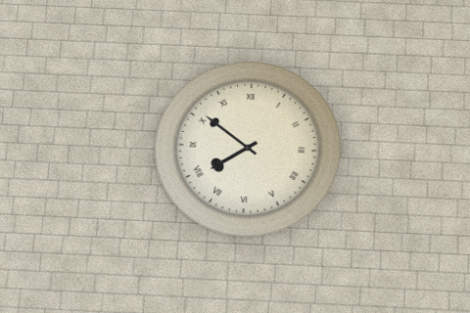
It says 7 h 51 min
